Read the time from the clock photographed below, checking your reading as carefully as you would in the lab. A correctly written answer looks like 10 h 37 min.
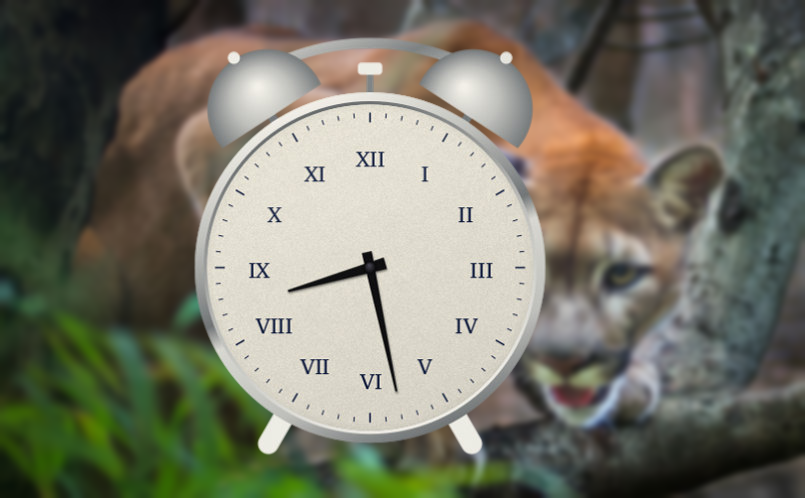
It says 8 h 28 min
